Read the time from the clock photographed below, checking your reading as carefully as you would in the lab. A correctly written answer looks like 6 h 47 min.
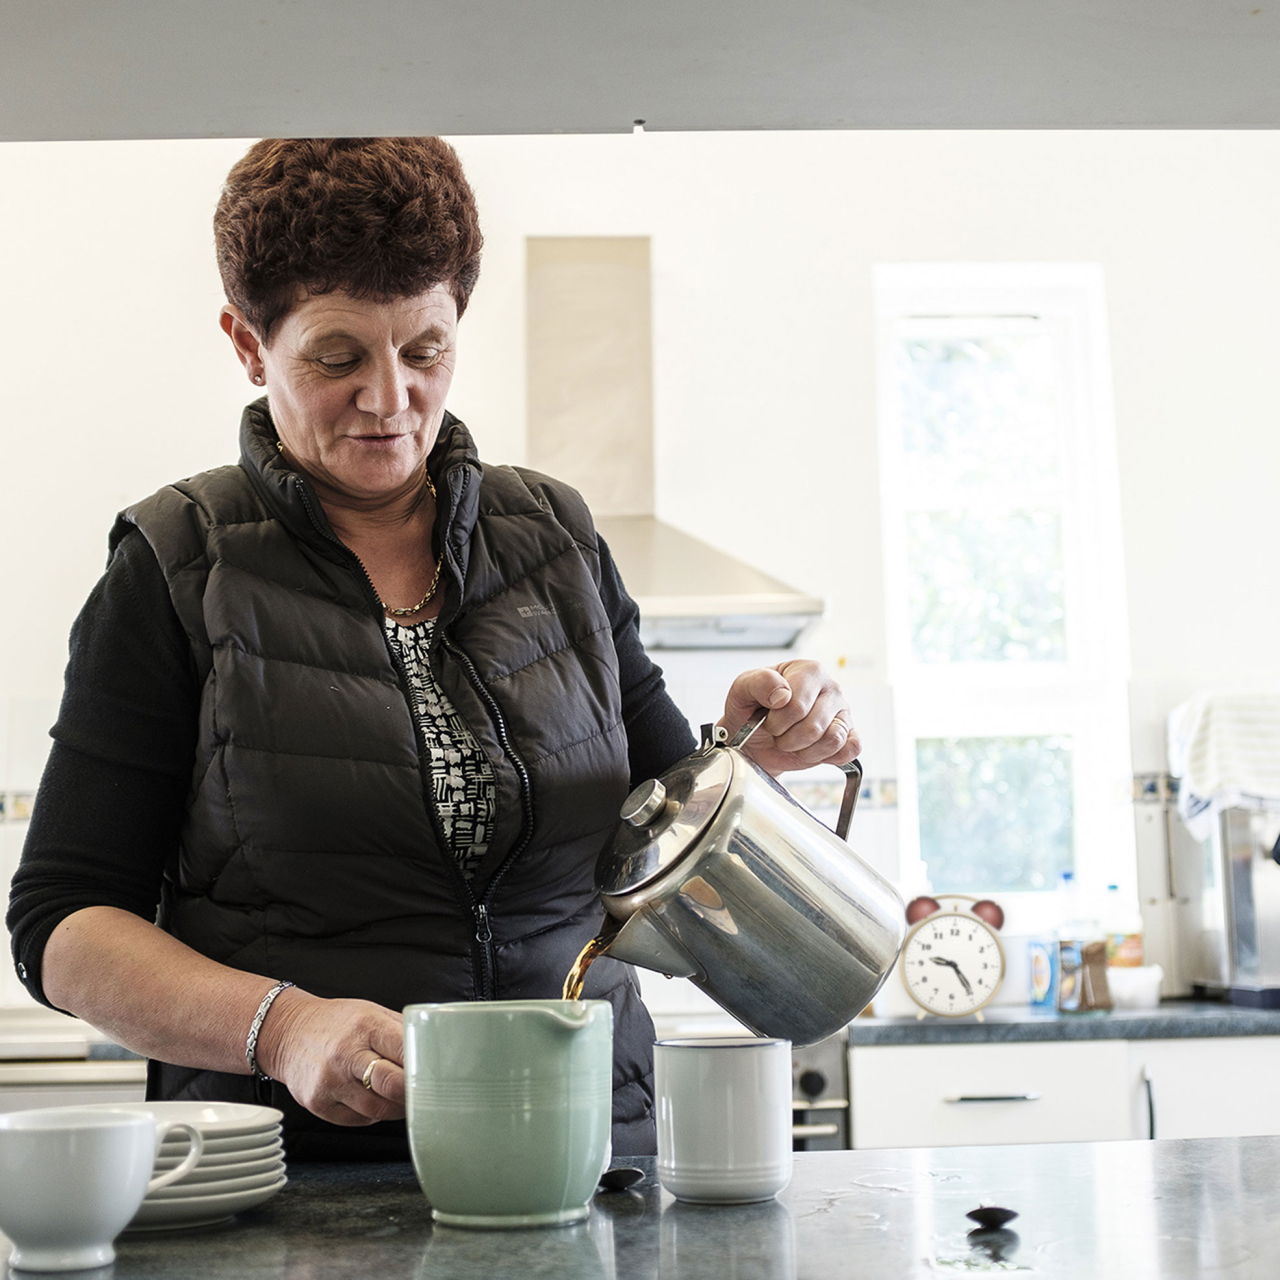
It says 9 h 24 min
